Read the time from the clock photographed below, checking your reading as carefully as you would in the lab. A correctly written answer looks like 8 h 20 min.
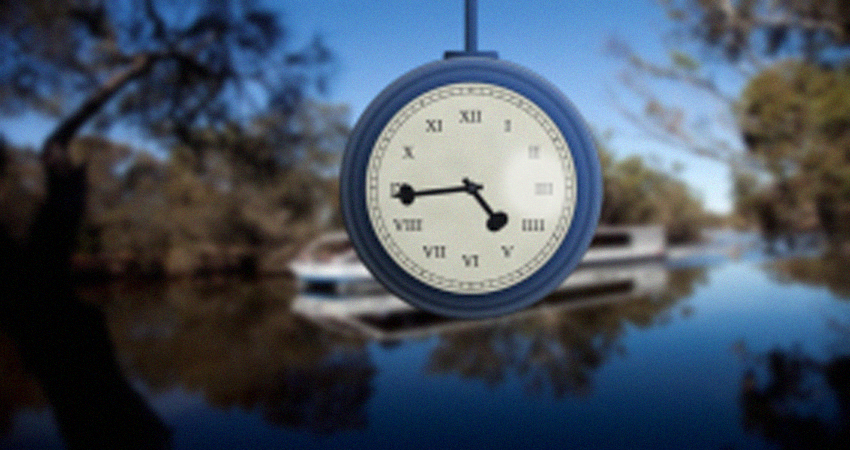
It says 4 h 44 min
